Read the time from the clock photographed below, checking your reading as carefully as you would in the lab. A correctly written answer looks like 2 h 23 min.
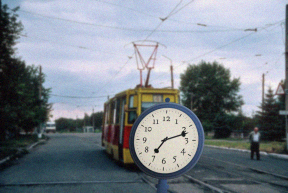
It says 7 h 12 min
